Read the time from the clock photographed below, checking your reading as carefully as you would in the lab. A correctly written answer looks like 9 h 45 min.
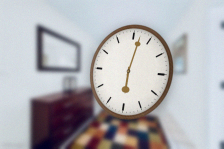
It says 6 h 02 min
